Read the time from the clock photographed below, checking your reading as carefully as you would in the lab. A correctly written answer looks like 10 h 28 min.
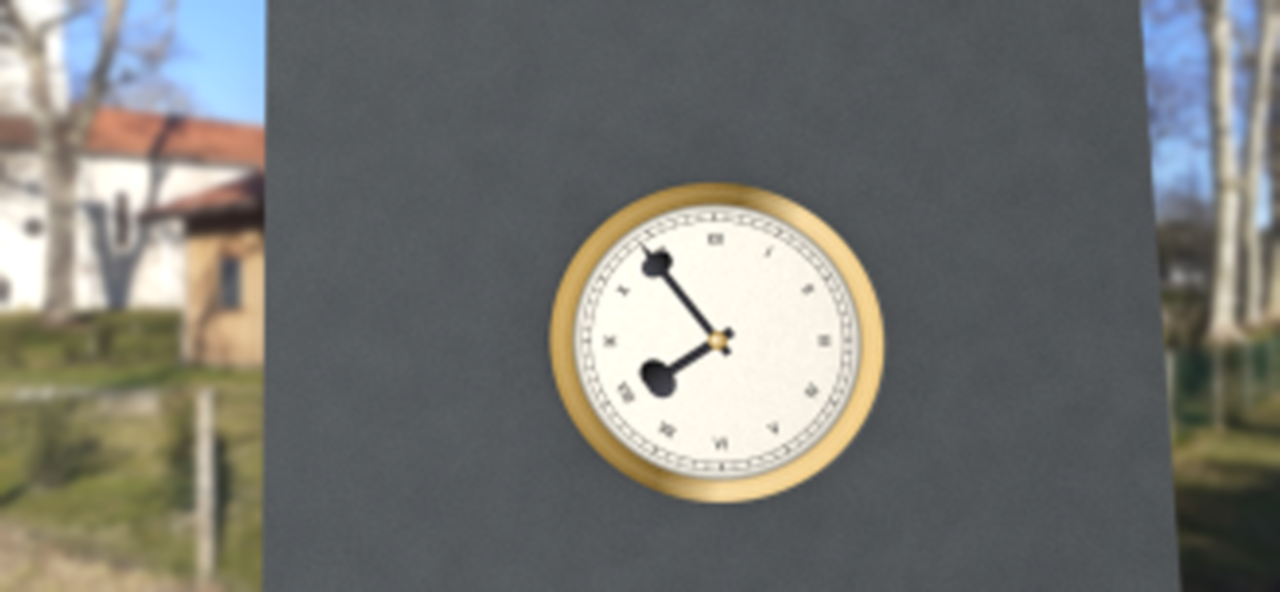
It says 7 h 54 min
